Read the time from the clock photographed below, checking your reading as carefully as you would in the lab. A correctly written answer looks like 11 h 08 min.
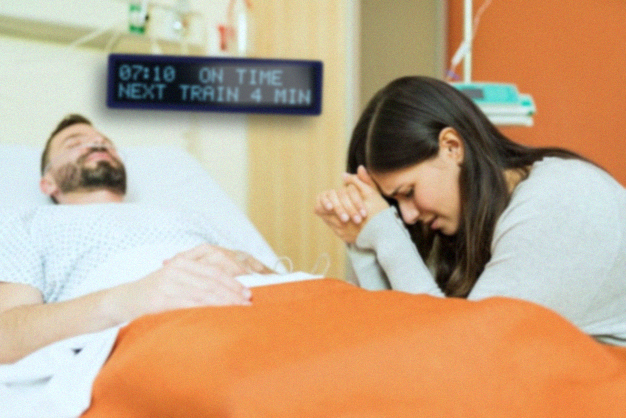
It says 7 h 10 min
